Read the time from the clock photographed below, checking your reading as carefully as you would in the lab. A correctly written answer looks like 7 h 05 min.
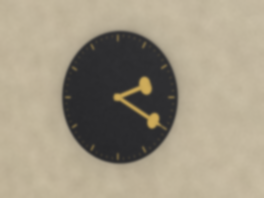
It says 2 h 20 min
